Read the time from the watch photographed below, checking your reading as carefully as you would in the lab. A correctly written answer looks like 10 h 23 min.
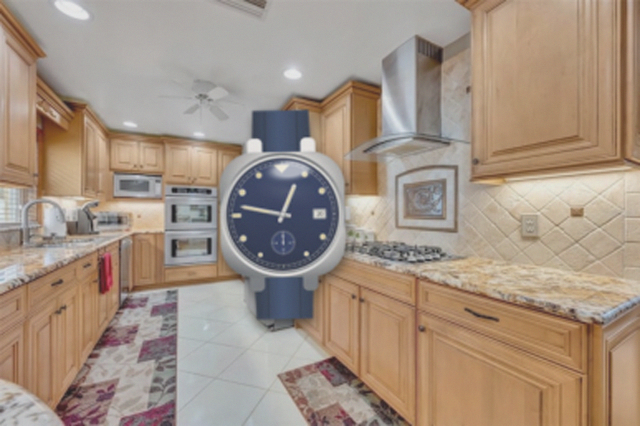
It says 12 h 47 min
